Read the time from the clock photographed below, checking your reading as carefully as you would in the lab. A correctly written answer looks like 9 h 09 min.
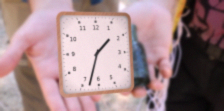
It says 1 h 33 min
